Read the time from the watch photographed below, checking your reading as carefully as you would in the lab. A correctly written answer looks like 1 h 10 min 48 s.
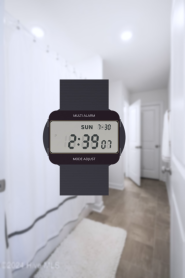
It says 2 h 39 min 07 s
